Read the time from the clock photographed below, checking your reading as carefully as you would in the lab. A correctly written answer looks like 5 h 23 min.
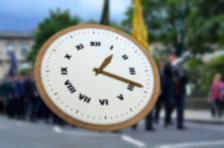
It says 1 h 19 min
